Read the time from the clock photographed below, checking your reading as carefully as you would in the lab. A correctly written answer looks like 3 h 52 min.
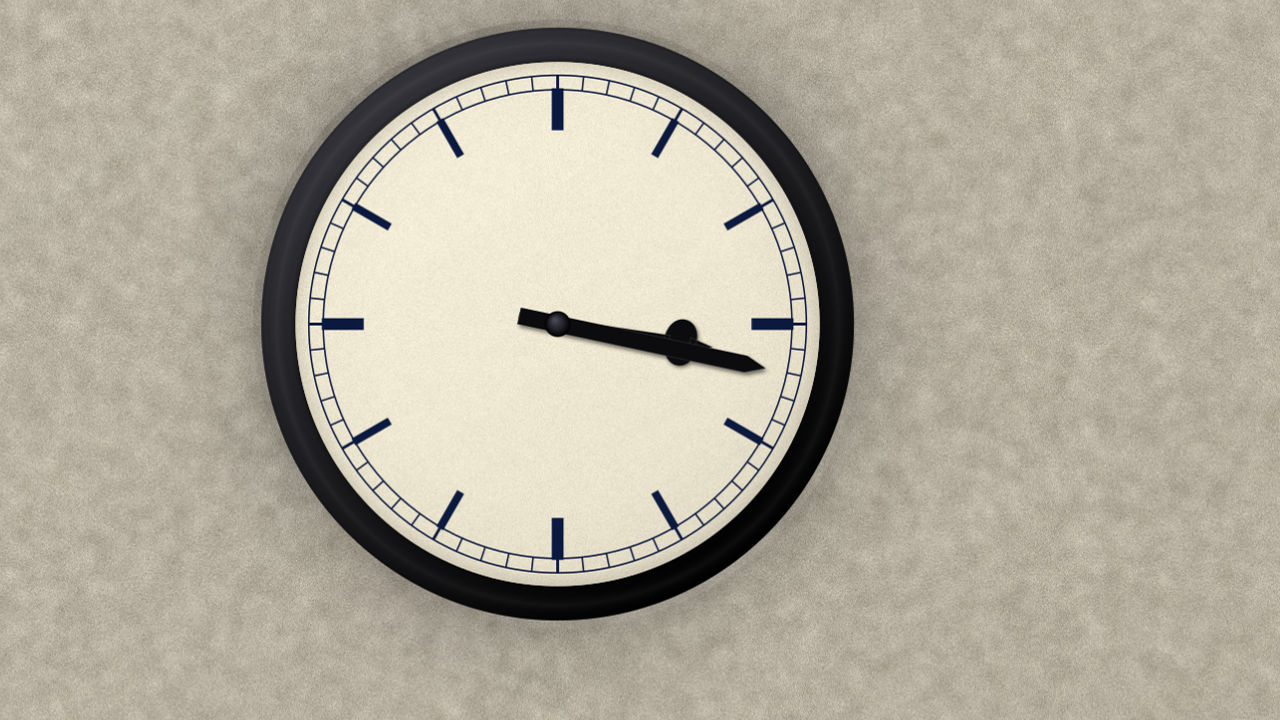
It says 3 h 17 min
